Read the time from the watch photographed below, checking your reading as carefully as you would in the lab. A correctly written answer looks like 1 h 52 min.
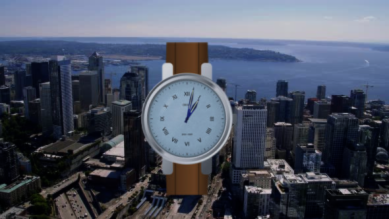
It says 1 h 02 min
